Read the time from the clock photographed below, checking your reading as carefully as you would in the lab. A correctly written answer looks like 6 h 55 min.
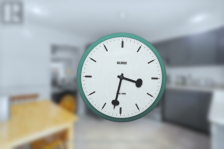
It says 3 h 32 min
